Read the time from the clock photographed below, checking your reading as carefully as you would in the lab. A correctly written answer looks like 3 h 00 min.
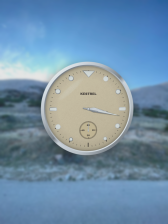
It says 3 h 17 min
